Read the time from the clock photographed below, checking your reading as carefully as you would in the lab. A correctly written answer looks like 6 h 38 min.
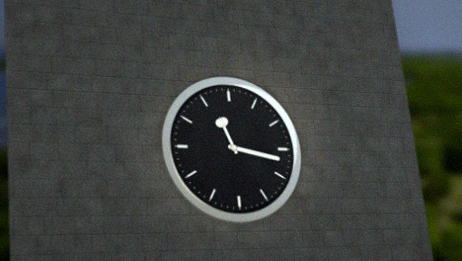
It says 11 h 17 min
